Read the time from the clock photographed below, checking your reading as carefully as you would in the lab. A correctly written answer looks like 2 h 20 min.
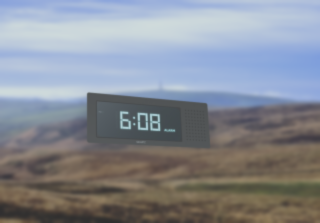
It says 6 h 08 min
